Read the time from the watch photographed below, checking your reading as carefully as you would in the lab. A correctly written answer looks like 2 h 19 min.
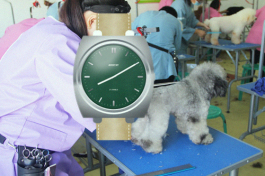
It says 8 h 10 min
